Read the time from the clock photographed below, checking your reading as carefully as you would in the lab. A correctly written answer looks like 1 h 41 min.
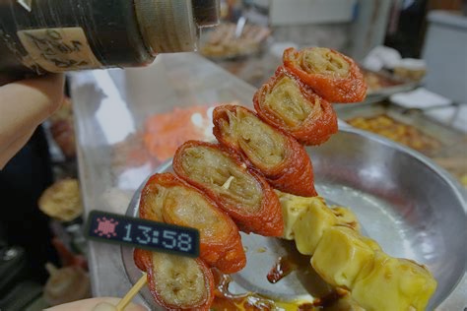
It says 13 h 58 min
